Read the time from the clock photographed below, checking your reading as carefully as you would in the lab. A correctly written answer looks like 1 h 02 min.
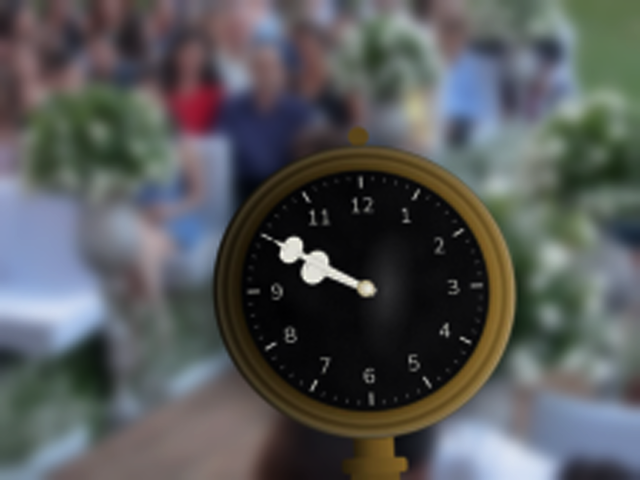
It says 9 h 50 min
